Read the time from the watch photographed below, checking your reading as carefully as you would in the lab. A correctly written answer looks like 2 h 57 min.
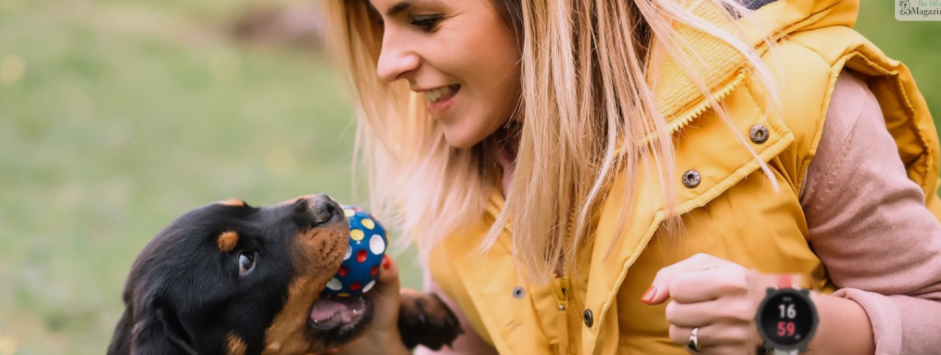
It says 16 h 59 min
